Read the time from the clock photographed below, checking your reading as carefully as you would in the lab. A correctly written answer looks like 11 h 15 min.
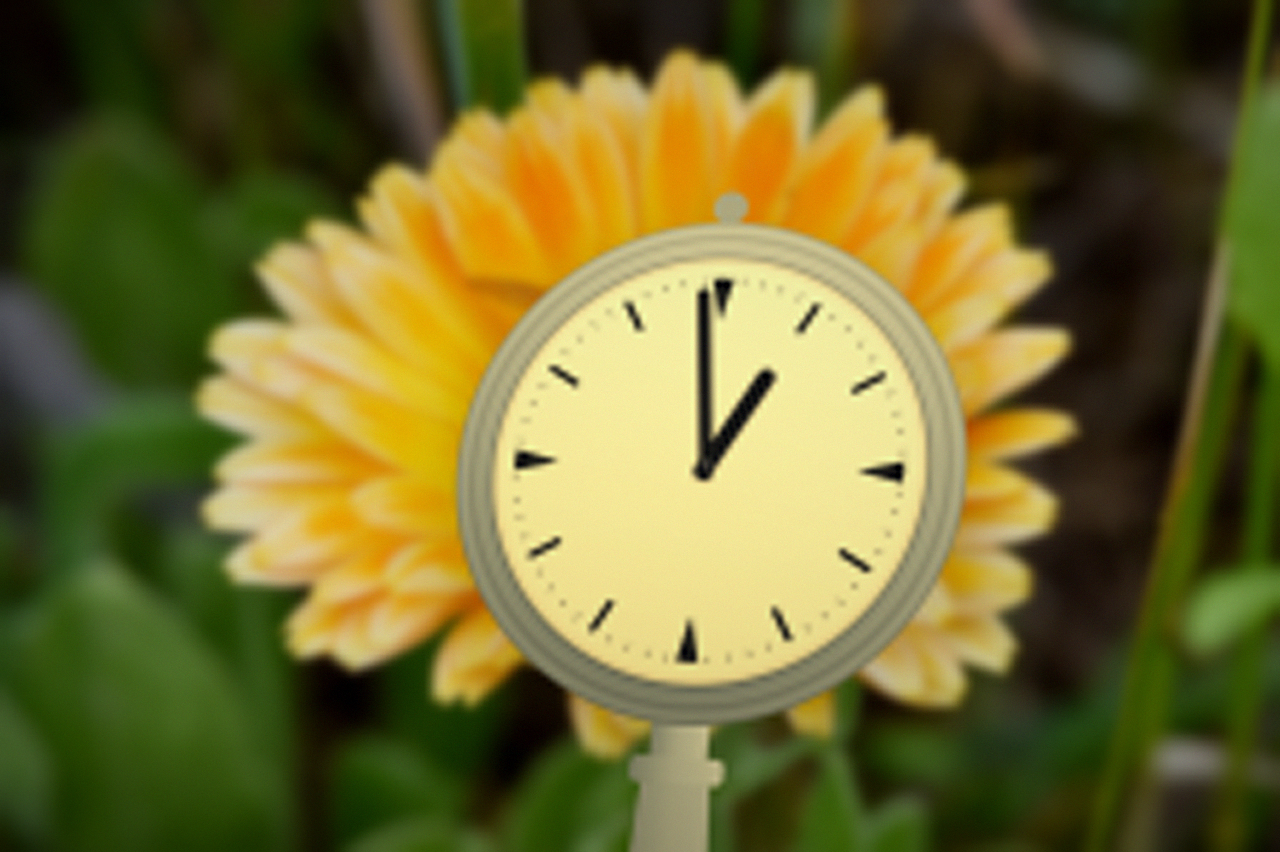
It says 12 h 59 min
